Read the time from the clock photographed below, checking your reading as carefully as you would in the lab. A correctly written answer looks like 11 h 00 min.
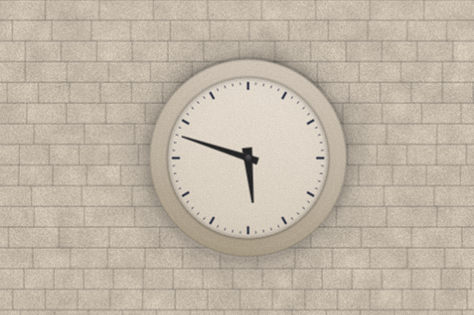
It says 5 h 48 min
